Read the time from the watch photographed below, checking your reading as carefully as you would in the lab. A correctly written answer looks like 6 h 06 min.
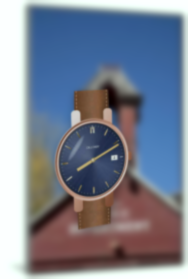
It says 8 h 11 min
